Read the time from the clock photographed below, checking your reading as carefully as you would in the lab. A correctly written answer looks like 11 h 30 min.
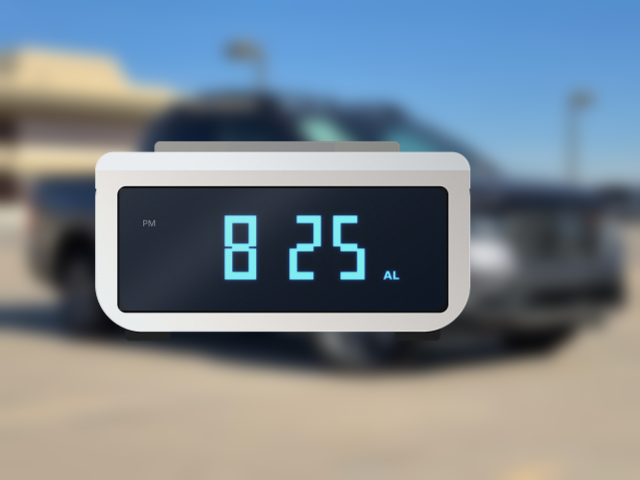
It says 8 h 25 min
